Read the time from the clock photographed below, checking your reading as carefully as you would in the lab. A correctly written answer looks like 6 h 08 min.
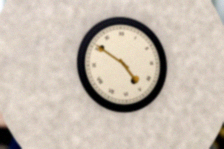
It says 4 h 51 min
